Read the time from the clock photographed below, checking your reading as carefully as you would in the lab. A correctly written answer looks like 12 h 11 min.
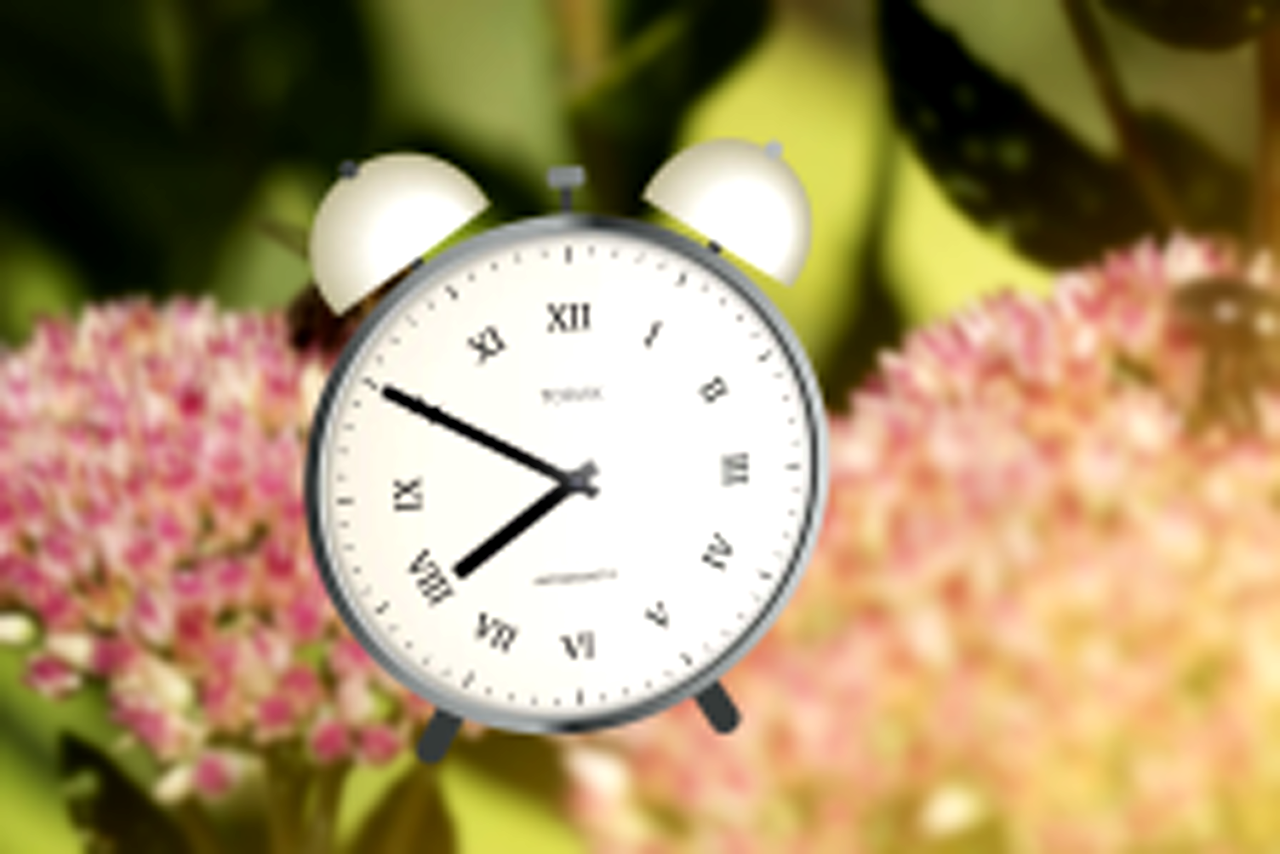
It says 7 h 50 min
